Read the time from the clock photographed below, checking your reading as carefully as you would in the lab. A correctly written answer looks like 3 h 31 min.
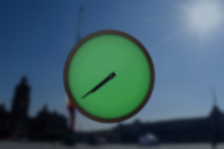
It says 7 h 39 min
